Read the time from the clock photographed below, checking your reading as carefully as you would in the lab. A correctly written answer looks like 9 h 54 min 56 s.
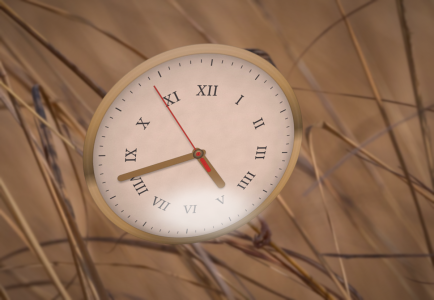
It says 4 h 41 min 54 s
